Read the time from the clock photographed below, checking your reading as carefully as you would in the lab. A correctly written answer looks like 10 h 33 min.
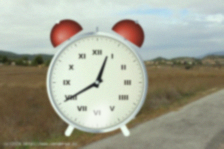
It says 12 h 40 min
